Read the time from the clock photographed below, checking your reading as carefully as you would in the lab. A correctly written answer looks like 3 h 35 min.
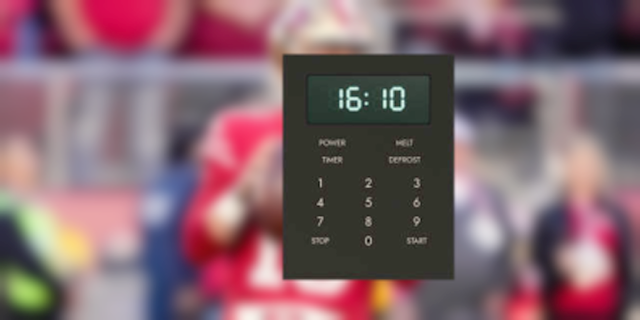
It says 16 h 10 min
